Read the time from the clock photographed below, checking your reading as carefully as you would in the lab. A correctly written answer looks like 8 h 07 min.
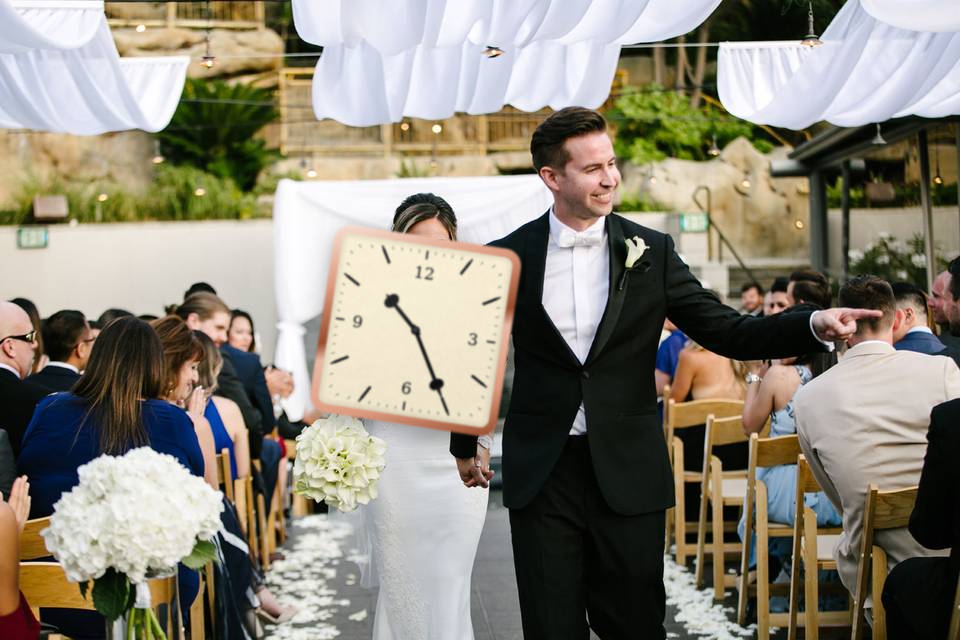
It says 10 h 25 min
